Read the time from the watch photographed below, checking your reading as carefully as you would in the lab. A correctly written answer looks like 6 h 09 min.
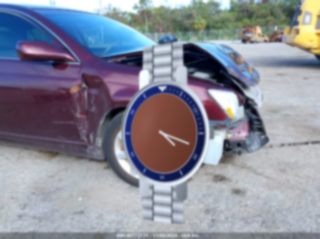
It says 4 h 18 min
